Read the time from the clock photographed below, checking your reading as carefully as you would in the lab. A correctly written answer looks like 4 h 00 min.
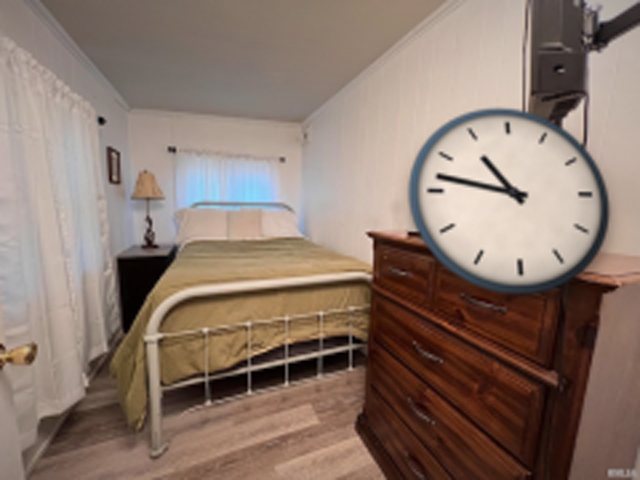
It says 10 h 47 min
